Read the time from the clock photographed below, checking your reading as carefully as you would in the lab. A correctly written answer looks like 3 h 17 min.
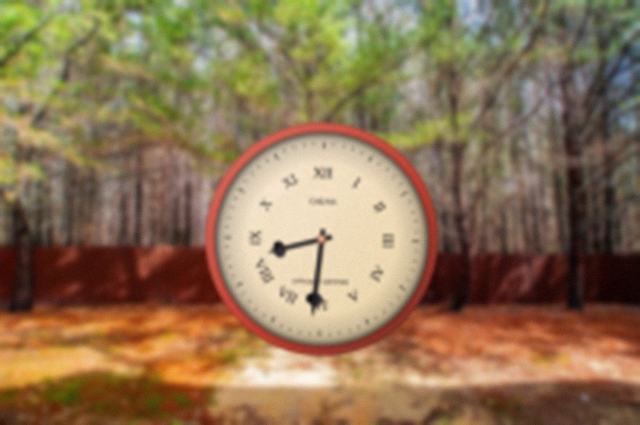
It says 8 h 31 min
